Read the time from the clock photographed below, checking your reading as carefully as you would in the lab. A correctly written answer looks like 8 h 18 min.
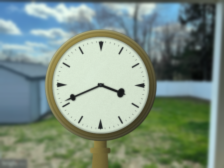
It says 3 h 41 min
